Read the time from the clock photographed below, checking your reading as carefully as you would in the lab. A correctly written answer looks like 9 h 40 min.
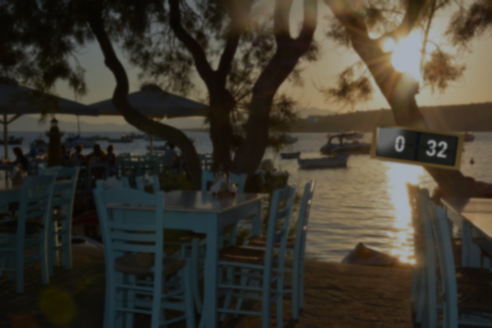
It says 0 h 32 min
